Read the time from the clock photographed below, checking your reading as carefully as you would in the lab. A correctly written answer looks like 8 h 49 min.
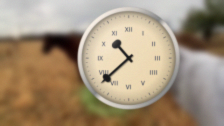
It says 10 h 38 min
